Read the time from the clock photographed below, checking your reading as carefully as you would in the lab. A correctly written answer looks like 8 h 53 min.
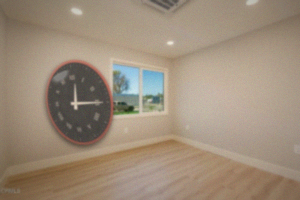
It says 12 h 15 min
